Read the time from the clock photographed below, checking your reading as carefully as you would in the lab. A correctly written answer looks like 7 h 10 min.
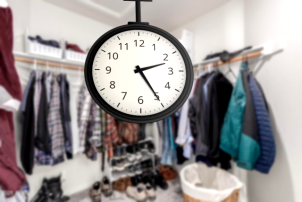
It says 2 h 25 min
